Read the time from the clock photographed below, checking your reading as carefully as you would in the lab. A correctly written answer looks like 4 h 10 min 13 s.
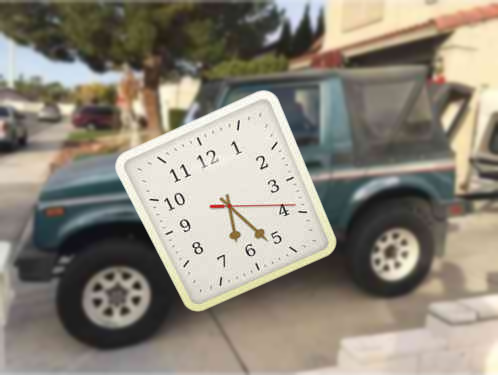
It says 6 h 26 min 19 s
